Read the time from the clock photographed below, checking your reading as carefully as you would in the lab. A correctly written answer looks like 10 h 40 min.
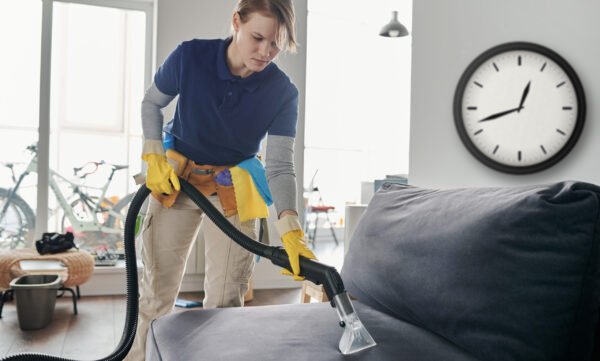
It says 12 h 42 min
